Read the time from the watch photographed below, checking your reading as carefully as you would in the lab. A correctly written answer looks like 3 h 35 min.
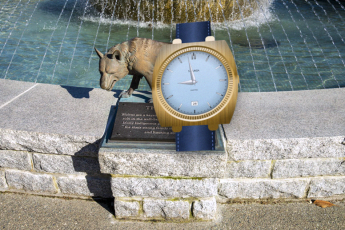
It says 8 h 58 min
